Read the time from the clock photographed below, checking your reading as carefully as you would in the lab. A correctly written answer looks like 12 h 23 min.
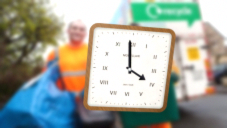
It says 3 h 59 min
